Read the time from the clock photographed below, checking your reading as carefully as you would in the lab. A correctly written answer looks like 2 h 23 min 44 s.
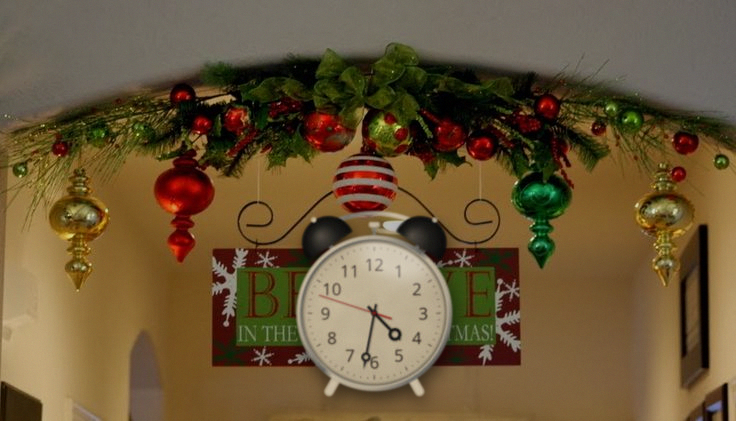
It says 4 h 31 min 48 s
